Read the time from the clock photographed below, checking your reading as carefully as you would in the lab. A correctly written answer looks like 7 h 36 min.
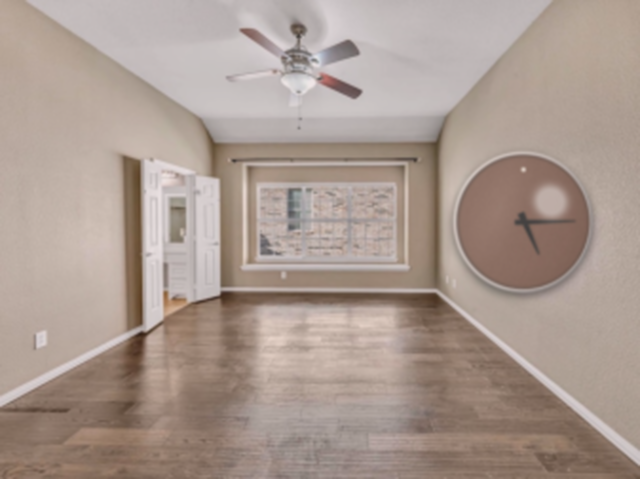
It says 5 h 15 min
